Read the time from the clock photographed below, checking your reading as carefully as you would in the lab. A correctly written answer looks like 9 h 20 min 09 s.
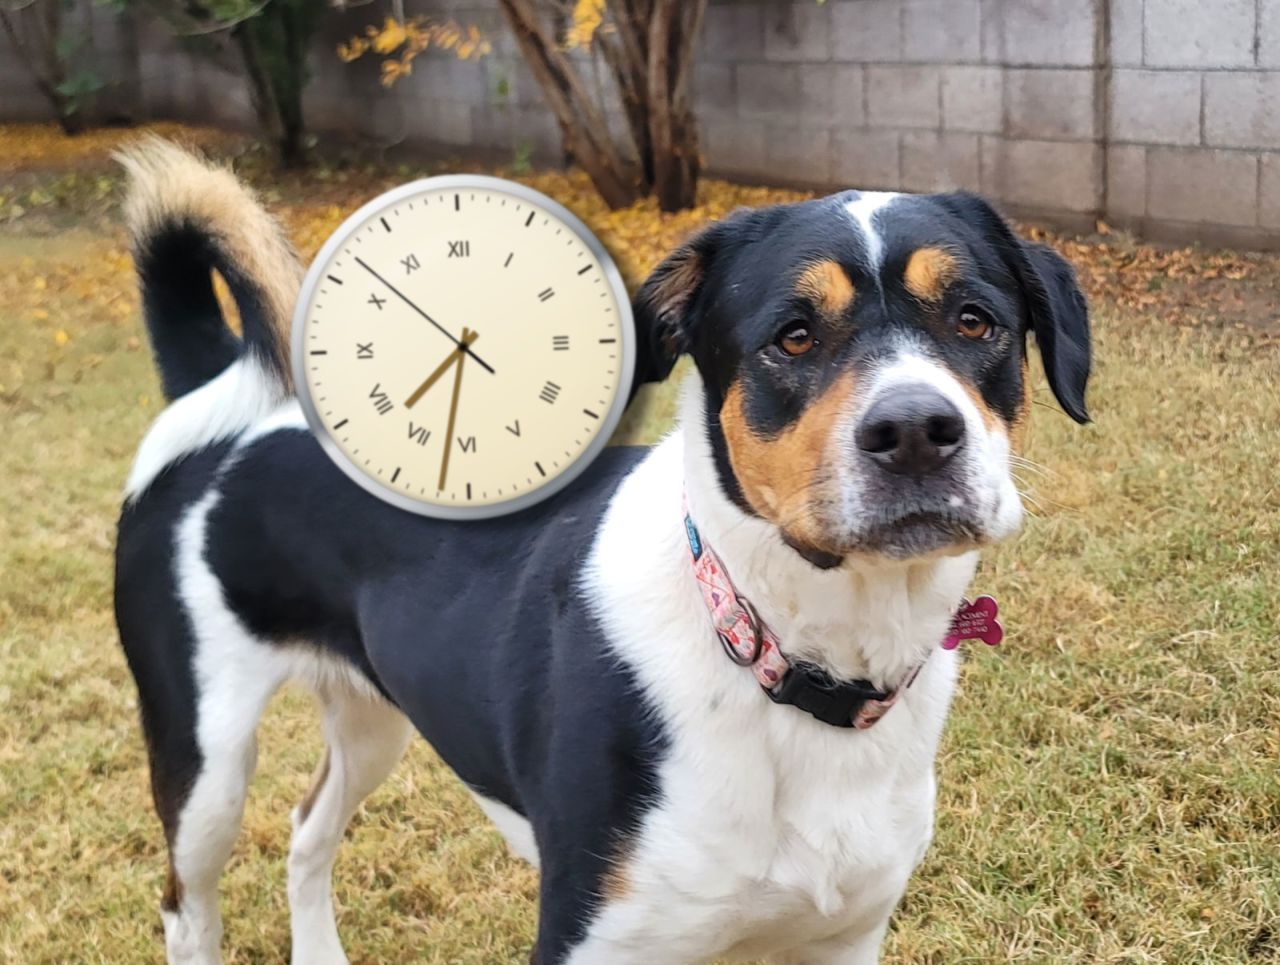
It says 7 h 31 min 52 s
